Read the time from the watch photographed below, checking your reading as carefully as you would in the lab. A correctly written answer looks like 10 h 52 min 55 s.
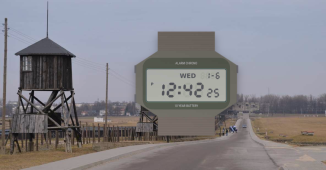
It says 12 h 42 min 25 s
